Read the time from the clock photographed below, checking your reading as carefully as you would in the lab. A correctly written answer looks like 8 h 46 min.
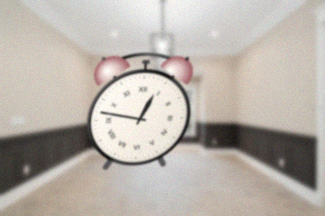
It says 12 h 47 min
